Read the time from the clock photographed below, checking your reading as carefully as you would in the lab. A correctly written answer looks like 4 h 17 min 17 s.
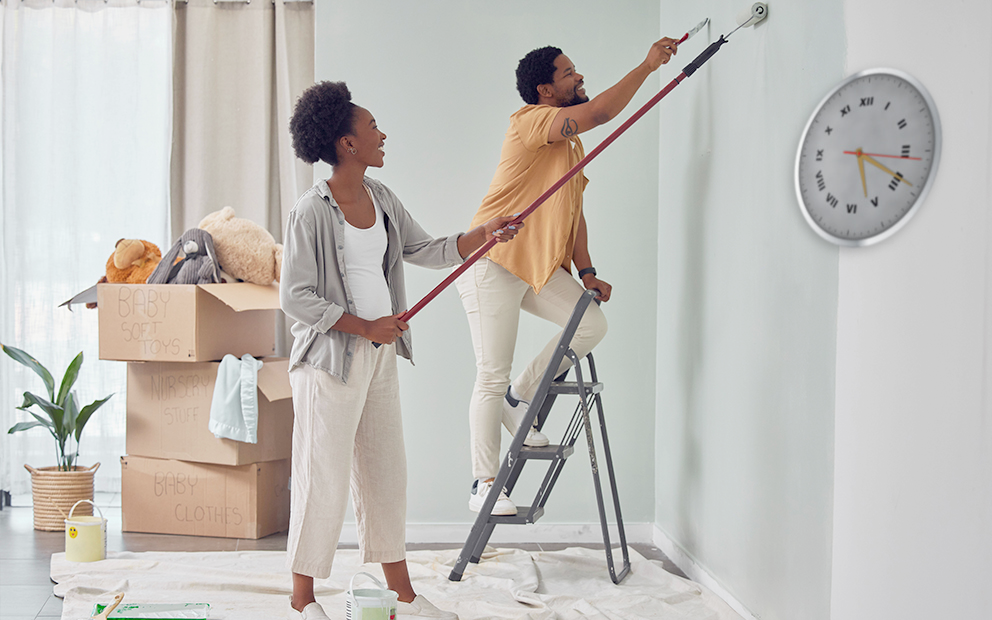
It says 5 h 19 min 16 s
